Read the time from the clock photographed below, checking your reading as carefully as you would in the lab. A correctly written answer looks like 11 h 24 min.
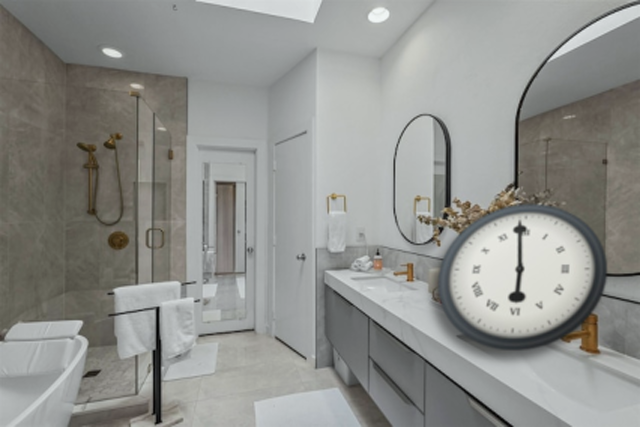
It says 5 h 59 min
